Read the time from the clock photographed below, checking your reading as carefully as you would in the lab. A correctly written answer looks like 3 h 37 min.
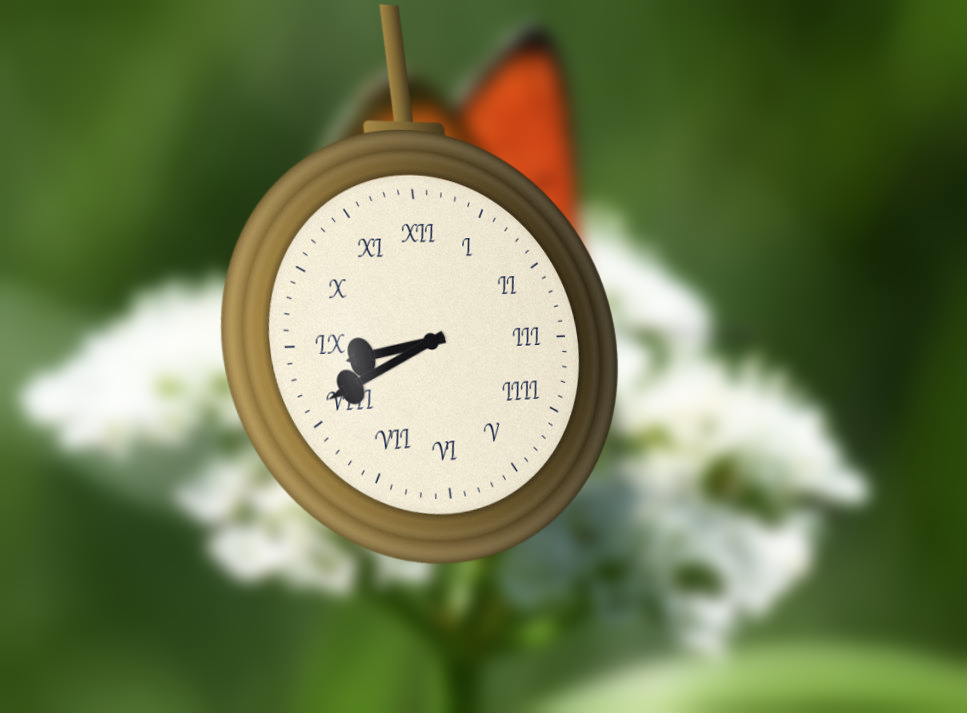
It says 8 h 41 min
